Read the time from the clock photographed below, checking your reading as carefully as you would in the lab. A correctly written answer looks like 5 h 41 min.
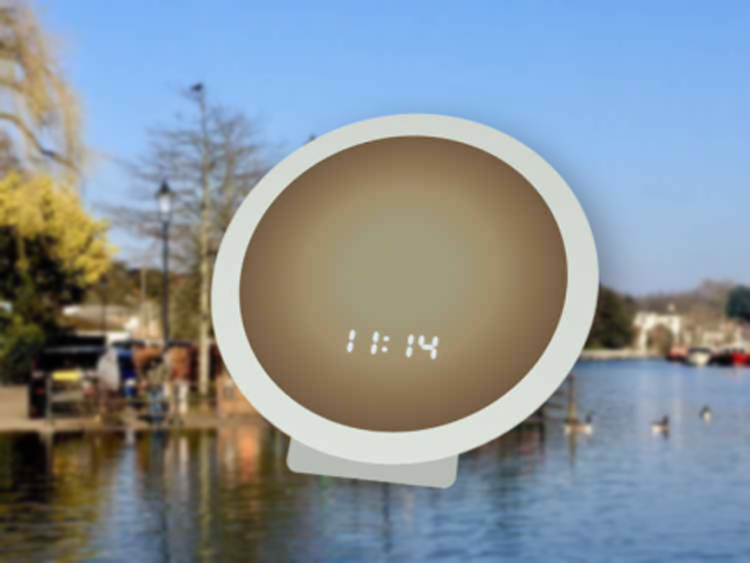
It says 11 h 14 min
